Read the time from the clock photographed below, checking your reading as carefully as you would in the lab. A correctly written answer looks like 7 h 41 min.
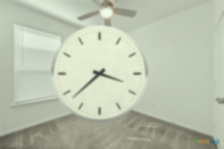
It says 3 h 38 min
